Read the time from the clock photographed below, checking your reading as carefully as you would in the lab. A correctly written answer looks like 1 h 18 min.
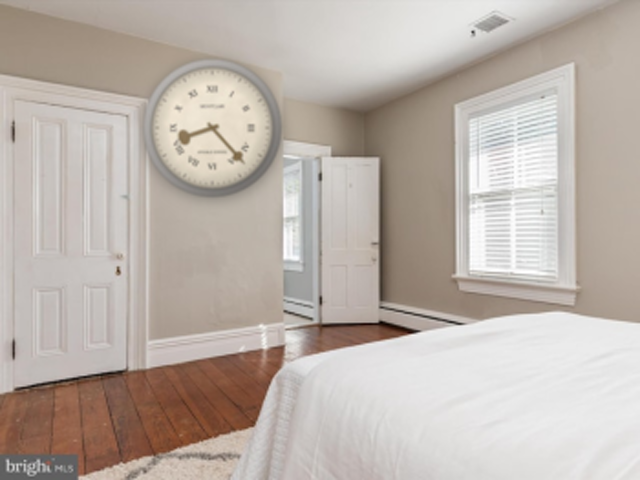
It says 8 h 23 min
